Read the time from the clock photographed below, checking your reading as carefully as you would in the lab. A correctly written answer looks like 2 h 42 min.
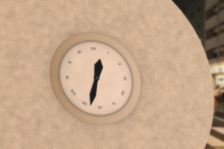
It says 12 h 33 min
